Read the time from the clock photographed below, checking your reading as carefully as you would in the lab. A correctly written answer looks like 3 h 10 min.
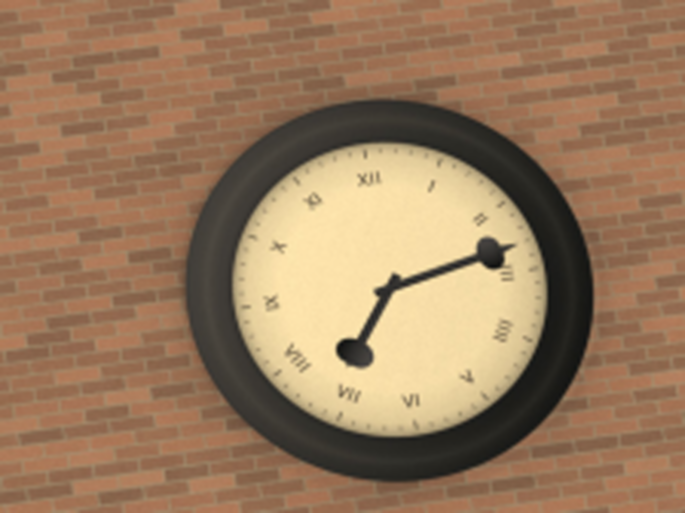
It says 7 h 13 min
